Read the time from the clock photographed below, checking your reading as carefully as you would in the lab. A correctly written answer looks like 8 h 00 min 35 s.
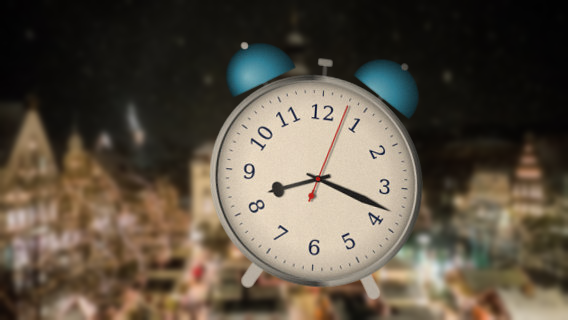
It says 8 h 18 min 03 s
